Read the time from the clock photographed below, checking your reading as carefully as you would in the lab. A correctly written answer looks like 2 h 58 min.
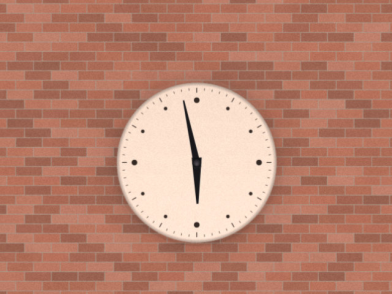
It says 5 h 58 min
